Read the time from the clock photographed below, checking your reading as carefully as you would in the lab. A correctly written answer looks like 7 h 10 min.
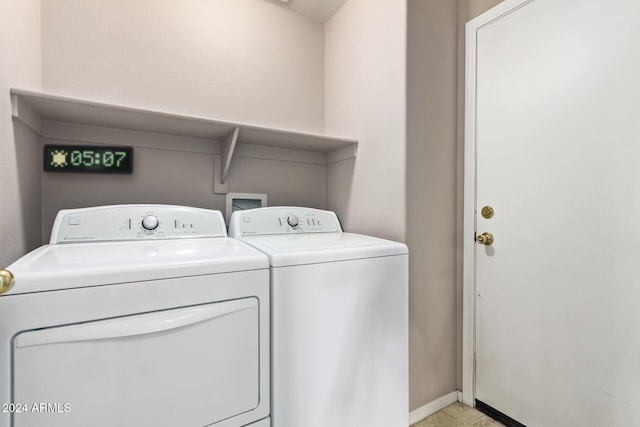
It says 5 h 07 min
